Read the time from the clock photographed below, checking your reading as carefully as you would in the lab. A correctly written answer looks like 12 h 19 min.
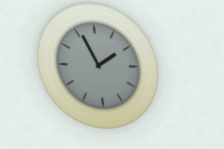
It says 1 h 56 min
